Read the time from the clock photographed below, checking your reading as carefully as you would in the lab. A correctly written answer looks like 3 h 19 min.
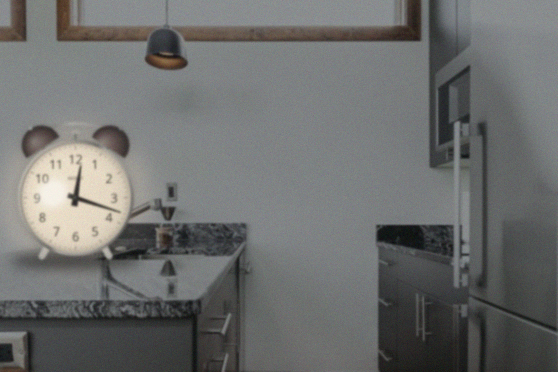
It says 12 h 18 min
